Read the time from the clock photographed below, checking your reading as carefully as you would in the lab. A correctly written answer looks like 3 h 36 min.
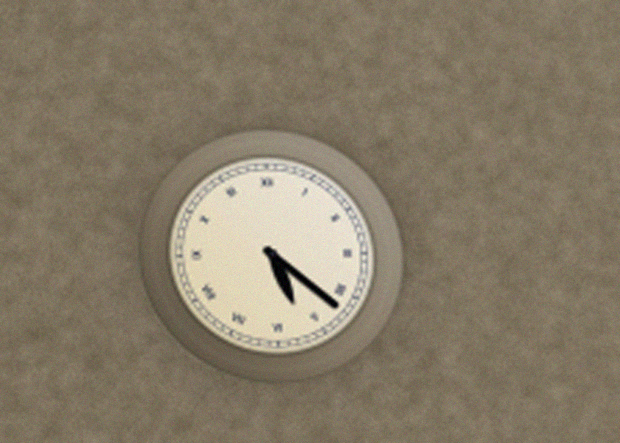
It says 5 h 22 min
